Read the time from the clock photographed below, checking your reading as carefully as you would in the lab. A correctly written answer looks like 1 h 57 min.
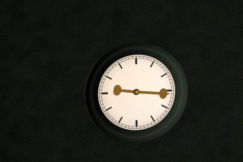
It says 9 h 16 min
